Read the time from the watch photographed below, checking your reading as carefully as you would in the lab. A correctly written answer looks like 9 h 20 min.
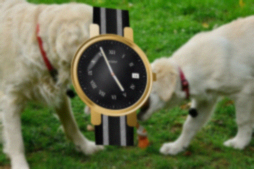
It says 4 h 56 min
